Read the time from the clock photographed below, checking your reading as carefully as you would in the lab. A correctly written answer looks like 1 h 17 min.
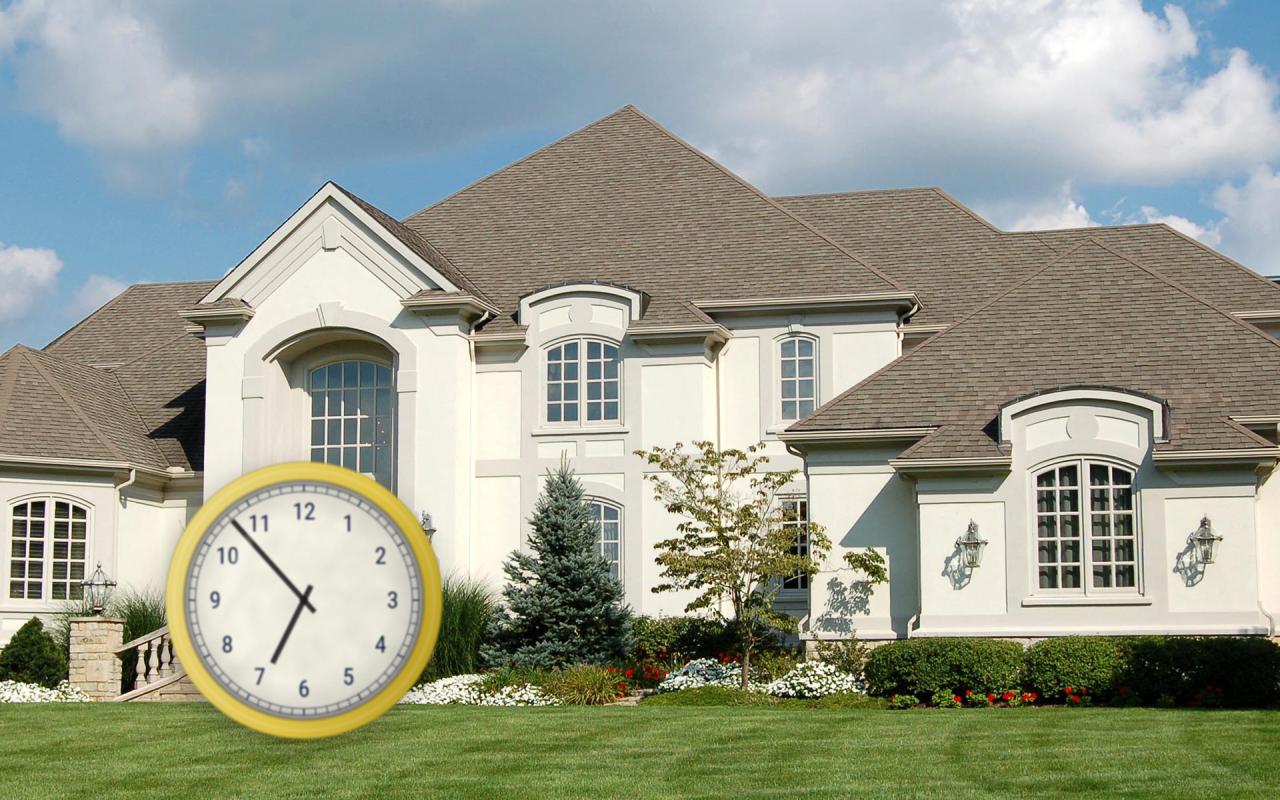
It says 6 h 53 min
